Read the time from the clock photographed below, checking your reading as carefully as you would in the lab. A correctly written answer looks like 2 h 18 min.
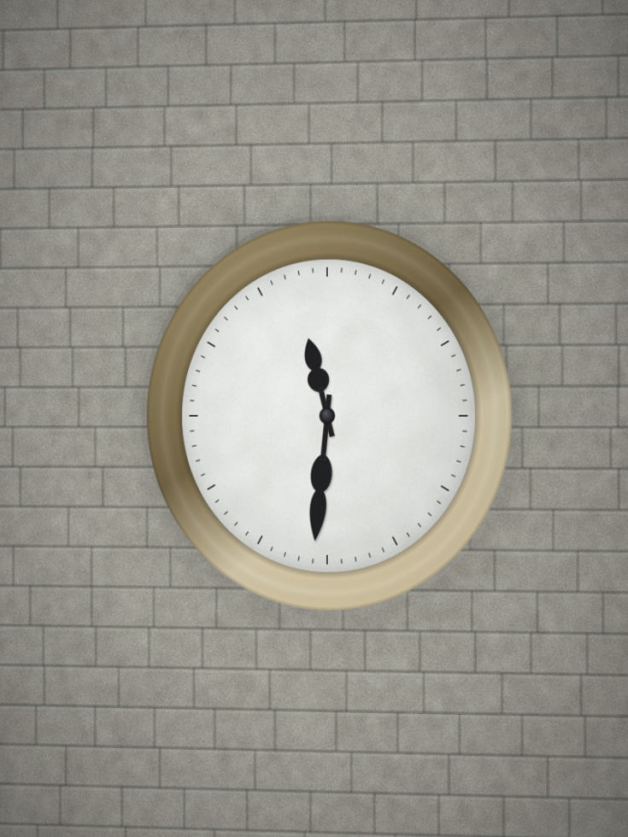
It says 11 h 31 min
